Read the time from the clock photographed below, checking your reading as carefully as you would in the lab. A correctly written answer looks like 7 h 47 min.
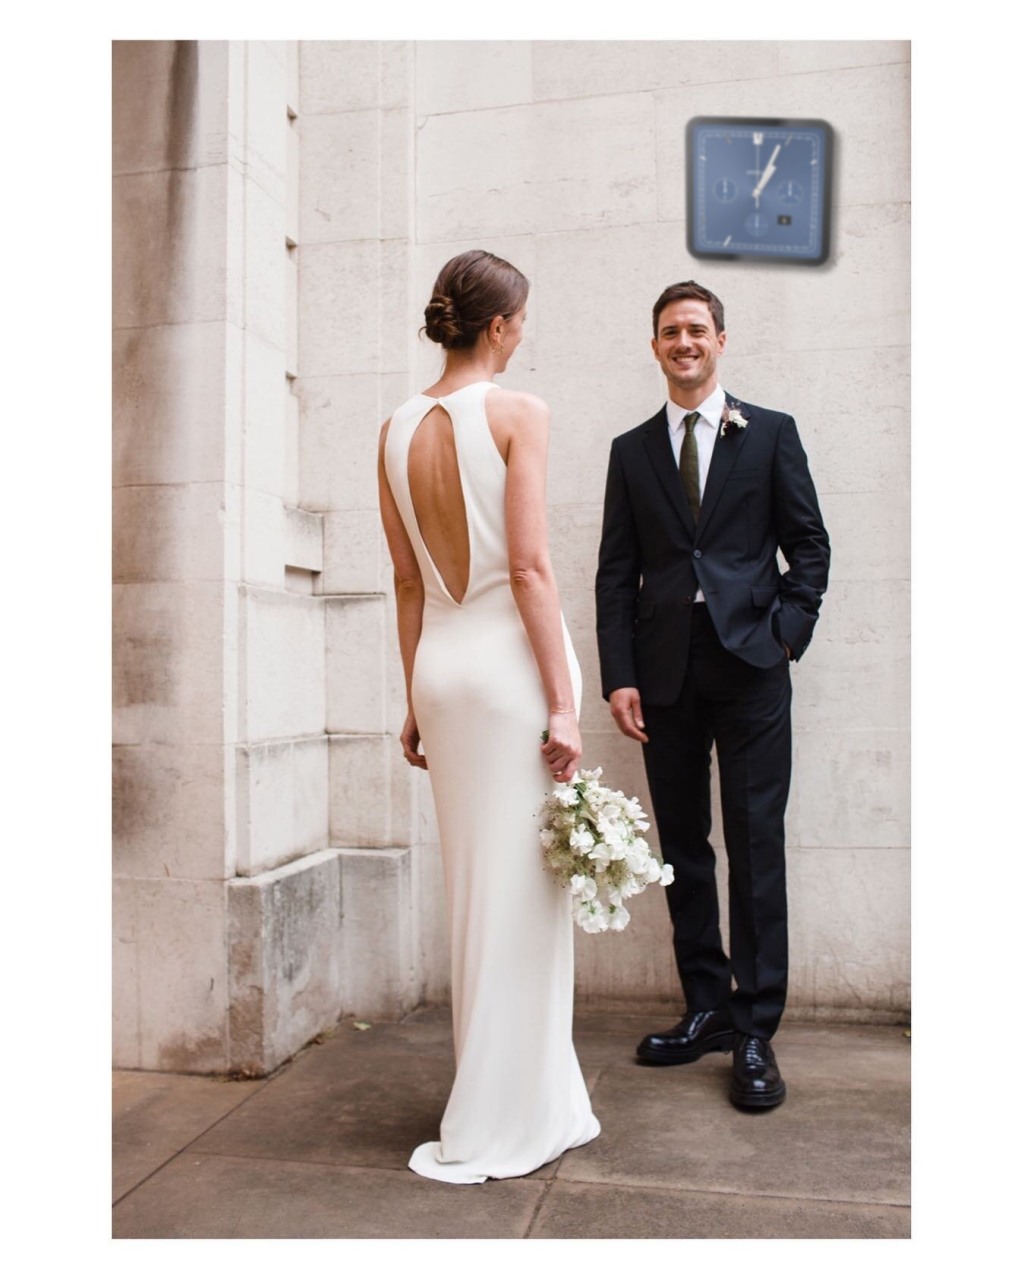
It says 1 h 04 min
